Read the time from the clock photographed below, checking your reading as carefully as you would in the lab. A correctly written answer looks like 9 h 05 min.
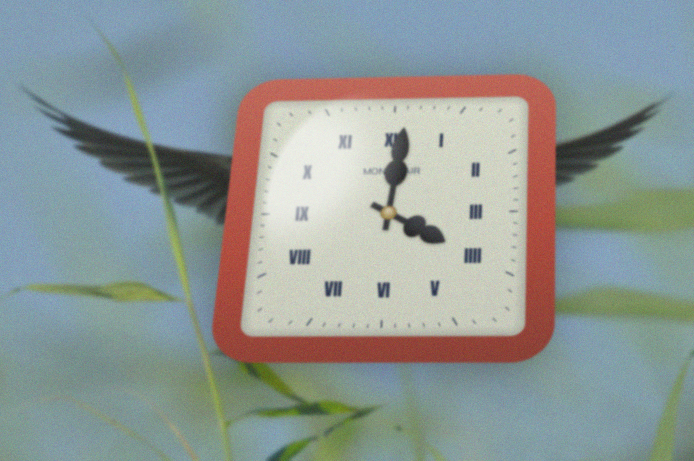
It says 4 h 01 min
